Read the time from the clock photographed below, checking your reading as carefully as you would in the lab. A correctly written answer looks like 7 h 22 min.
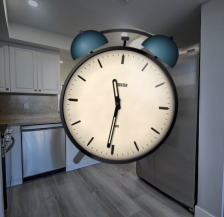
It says 11 h 31 min
